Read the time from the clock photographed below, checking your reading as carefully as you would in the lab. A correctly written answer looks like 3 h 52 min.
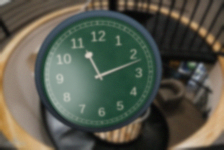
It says 11 h 12 min
